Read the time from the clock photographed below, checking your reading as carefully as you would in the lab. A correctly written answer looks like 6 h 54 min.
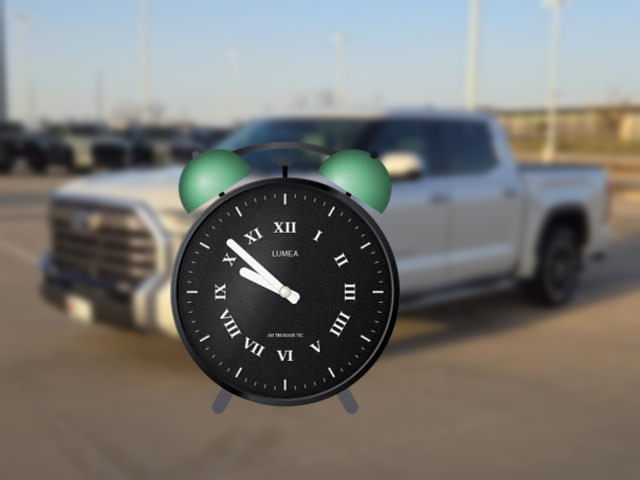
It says 9 h 52 min
